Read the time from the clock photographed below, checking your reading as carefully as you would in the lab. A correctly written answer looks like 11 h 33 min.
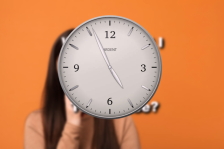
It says 4 h 56 min
